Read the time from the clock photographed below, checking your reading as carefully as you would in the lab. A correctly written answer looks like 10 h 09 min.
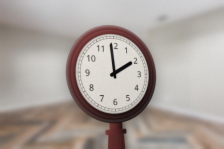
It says 1 h 59 min
